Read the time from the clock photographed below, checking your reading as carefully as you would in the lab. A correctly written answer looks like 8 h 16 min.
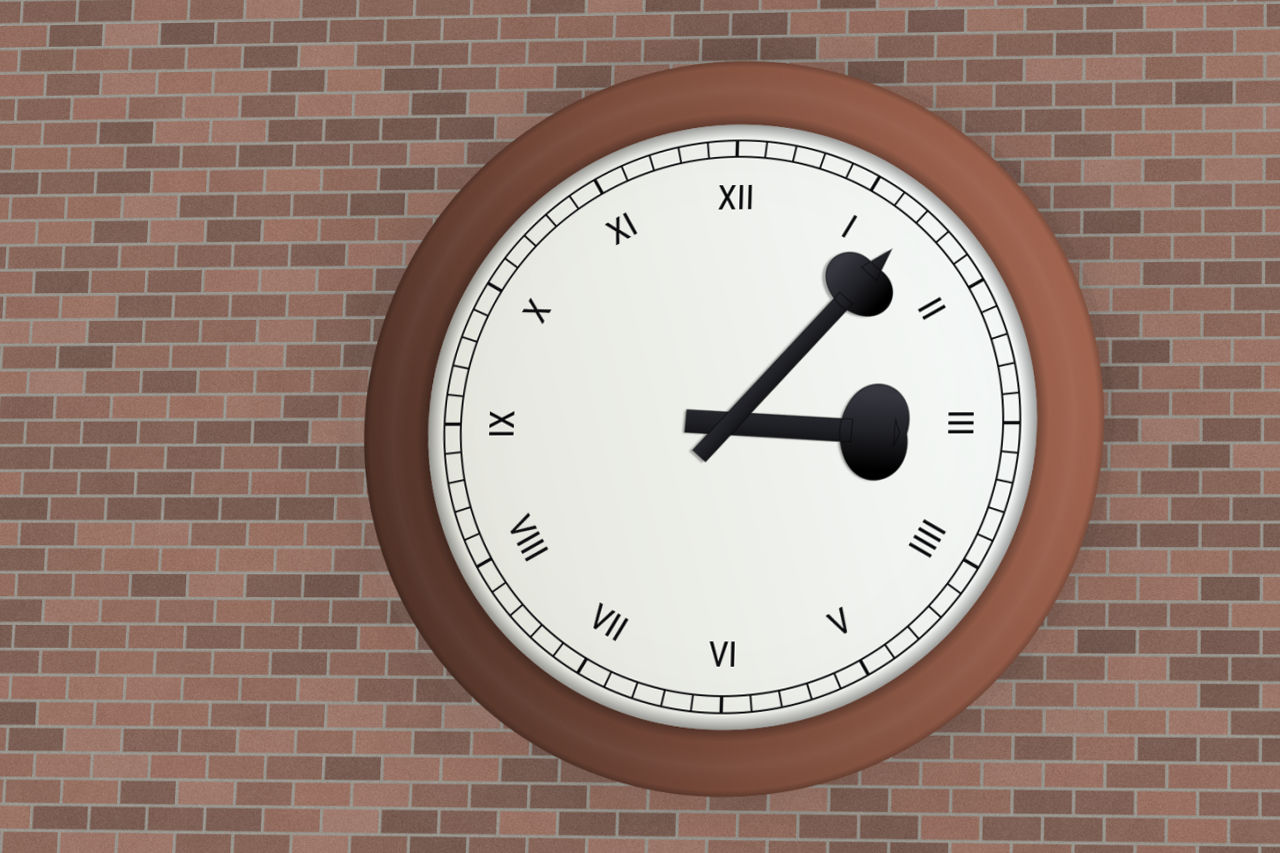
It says 3 h 07 min
